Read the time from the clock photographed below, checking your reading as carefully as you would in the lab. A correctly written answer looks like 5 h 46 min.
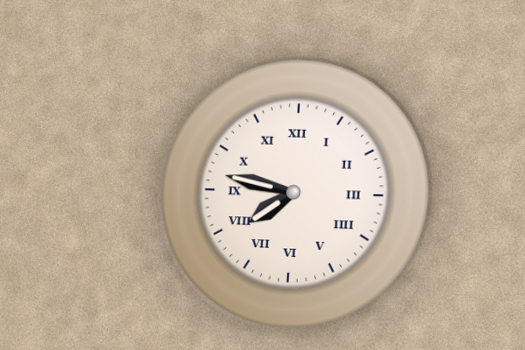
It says 7 h 47 min
